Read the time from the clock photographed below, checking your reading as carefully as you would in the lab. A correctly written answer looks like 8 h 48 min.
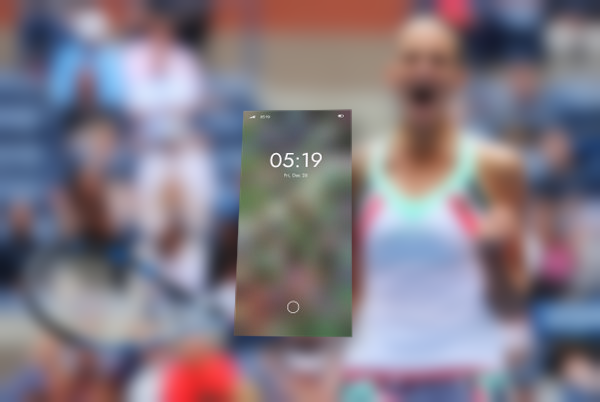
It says 5 h 19 min
